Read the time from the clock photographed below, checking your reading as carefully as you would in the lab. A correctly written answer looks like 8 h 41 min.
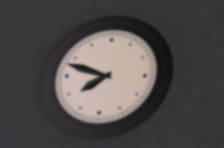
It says 7 h 48 min
